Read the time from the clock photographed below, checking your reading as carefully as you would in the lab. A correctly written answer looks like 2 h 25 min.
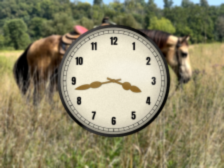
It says 3 h 43 min
